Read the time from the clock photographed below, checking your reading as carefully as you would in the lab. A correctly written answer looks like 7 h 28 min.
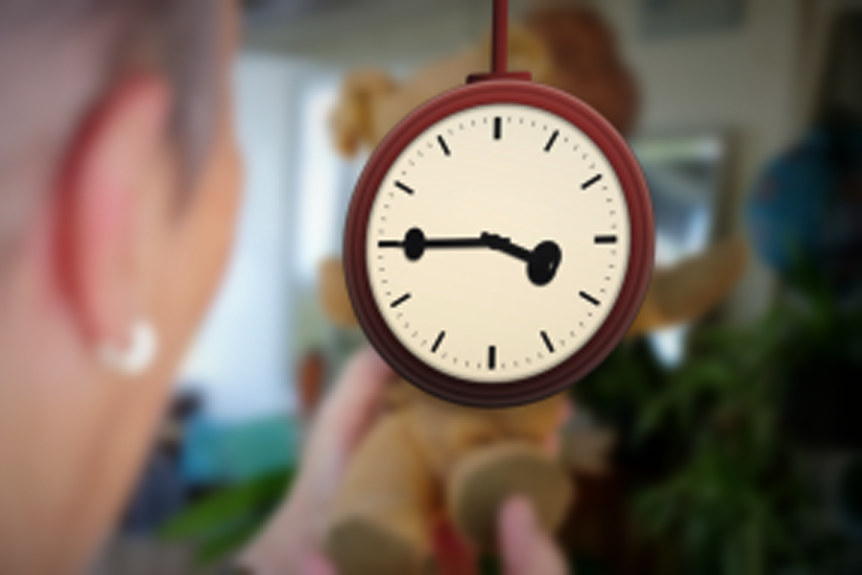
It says 3 h 45 min
